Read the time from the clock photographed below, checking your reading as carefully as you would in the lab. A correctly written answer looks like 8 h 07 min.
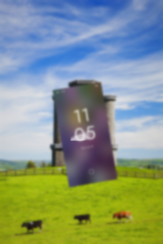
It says 11 h 05 min
